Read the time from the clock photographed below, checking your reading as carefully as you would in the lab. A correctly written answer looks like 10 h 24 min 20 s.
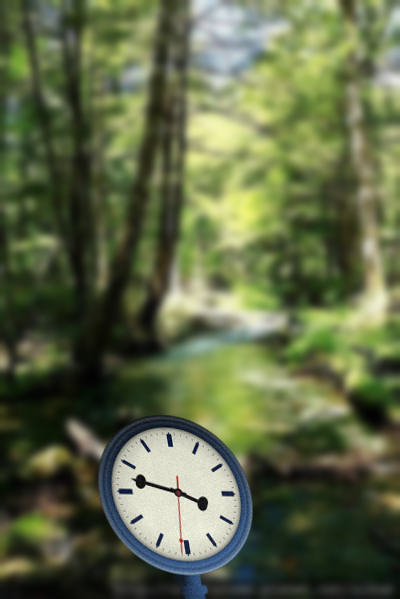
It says 3 h 47 min 31 s
